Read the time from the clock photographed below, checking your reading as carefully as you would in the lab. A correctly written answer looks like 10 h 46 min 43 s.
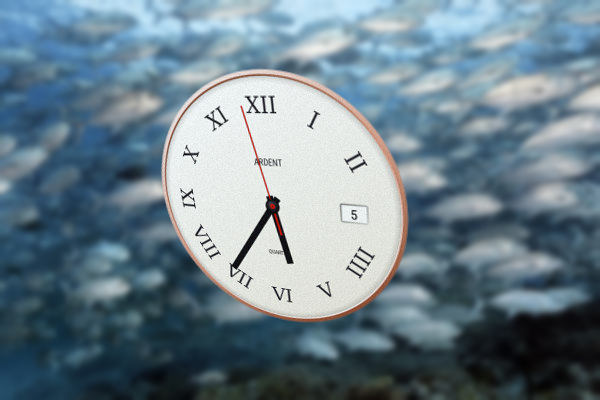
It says 5 h 35 min 58 s
